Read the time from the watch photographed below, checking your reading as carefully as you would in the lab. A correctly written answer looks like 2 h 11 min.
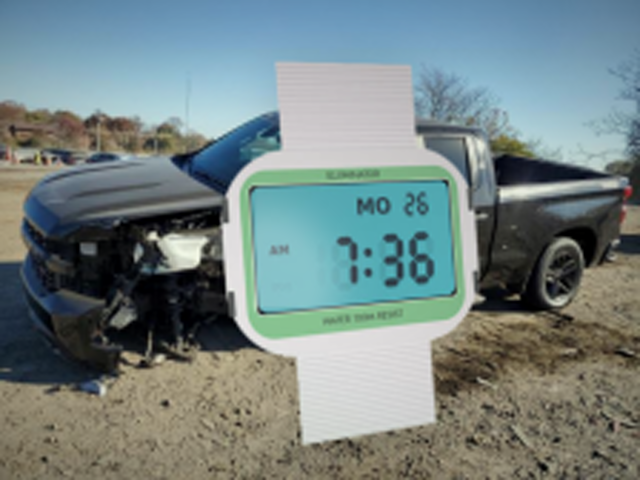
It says 7 h 36 min
